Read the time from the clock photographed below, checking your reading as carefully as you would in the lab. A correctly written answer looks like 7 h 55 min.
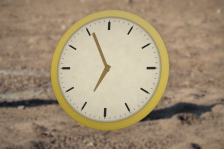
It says 6 h 56 min
